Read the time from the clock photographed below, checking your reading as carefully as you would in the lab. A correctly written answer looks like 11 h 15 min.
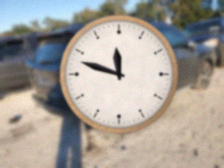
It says 11 h 48 min
